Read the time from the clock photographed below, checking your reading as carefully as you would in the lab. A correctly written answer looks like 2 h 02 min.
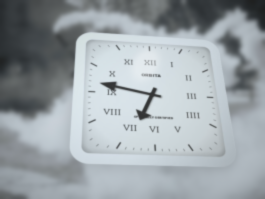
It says 6 h 47 min
